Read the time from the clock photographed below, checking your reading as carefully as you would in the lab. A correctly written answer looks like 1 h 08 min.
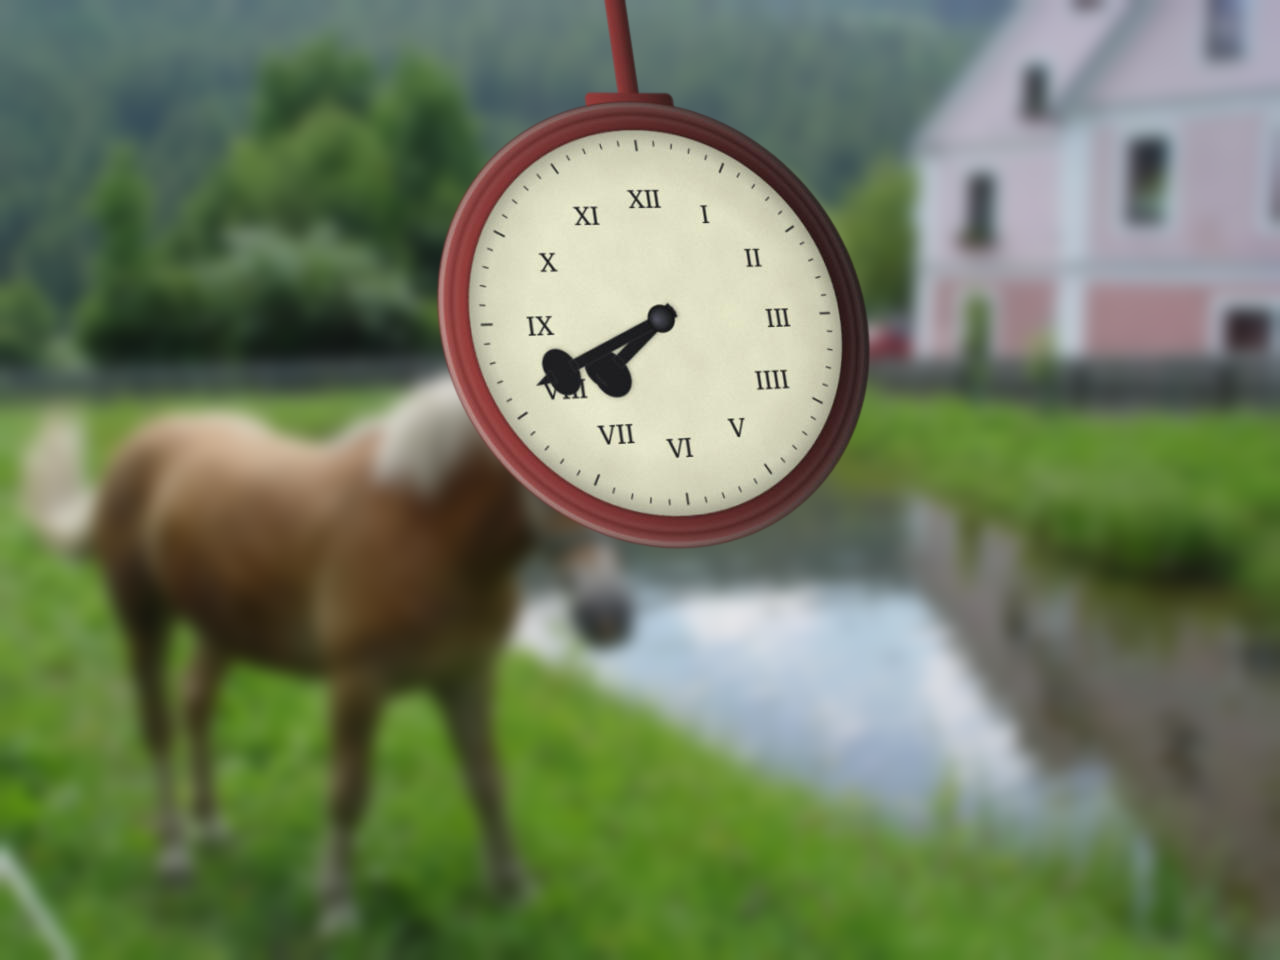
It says 7 h 41 min
